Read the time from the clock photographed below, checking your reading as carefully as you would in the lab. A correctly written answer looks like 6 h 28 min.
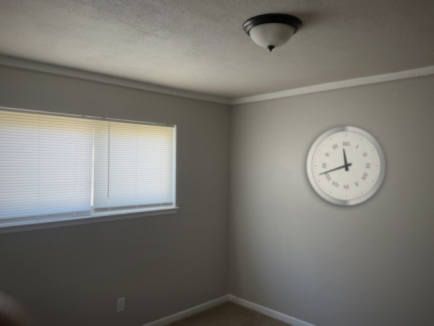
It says 11 h 42 min
